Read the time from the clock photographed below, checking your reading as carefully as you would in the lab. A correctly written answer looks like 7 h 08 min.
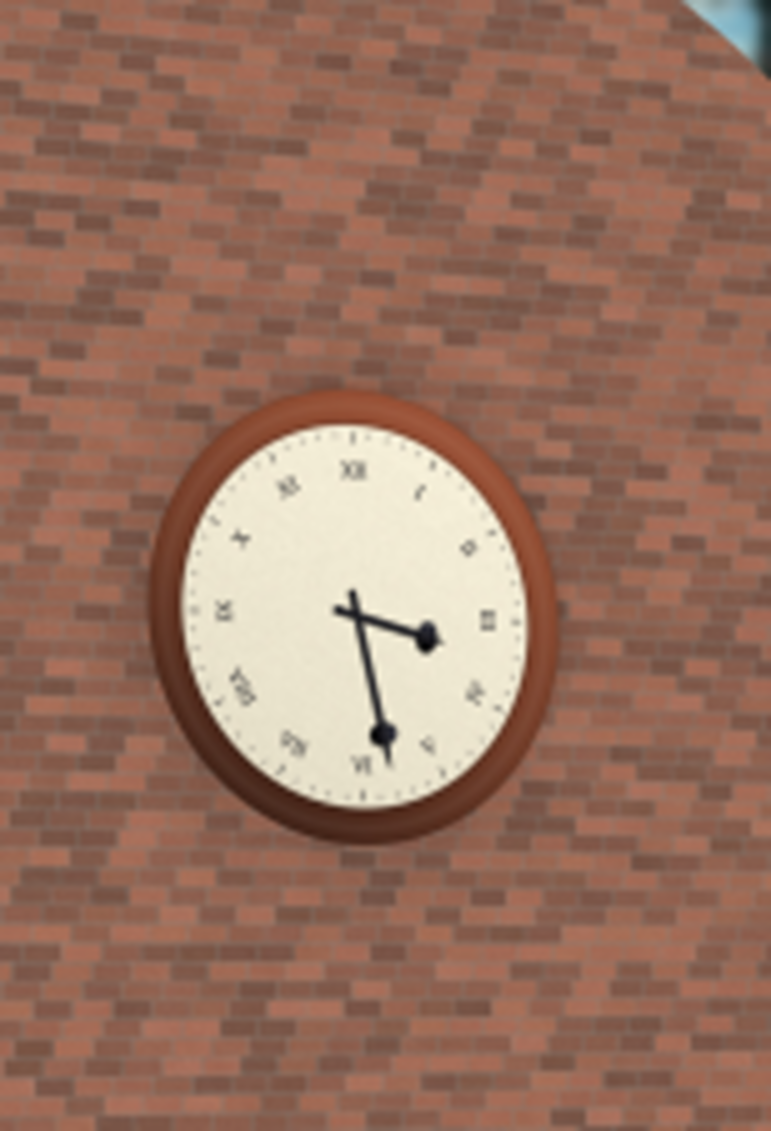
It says 3 h 28 min
